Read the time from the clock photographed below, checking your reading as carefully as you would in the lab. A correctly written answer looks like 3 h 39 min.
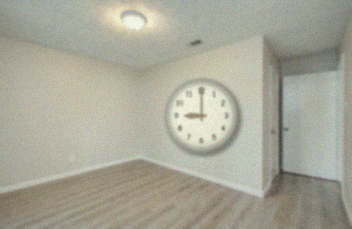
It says 9 h 00 min
